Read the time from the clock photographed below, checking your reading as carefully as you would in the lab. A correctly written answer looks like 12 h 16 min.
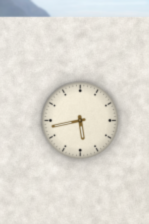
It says 5 h 43 min
